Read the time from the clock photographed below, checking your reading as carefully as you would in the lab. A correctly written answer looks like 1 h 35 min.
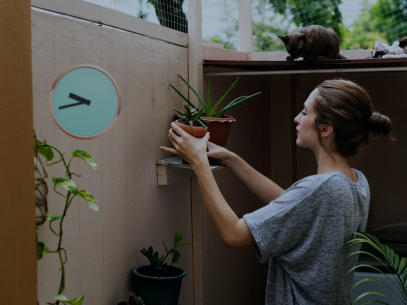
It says 9 h 43 min
